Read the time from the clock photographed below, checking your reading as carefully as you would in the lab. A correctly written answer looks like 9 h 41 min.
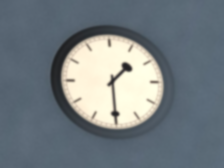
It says 1 h 30 min
